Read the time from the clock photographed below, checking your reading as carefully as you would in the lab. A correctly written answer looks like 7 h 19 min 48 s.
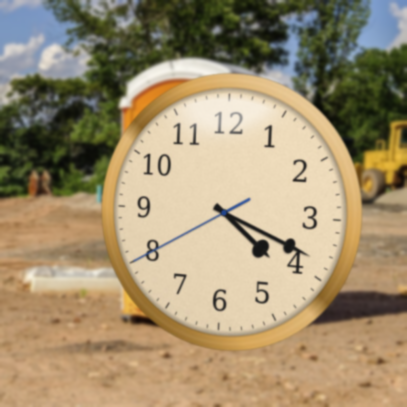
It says 4 h 18 min 40 s
